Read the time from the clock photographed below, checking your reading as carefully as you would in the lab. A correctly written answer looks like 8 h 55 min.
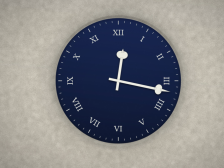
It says 12 h 17 min
